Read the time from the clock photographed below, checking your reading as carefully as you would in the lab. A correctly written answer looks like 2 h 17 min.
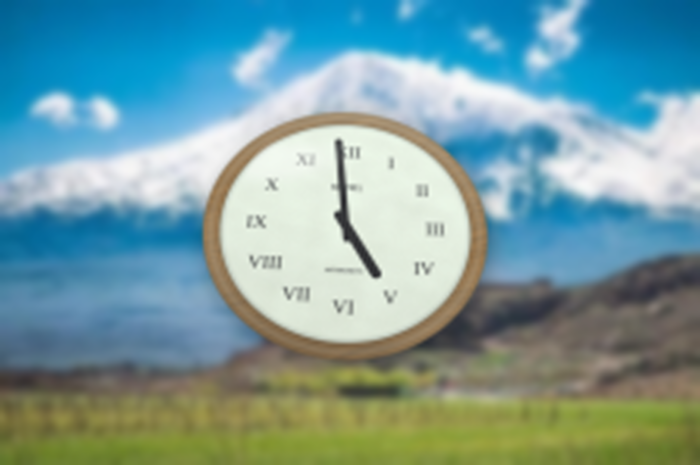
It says 4 h 59 min
